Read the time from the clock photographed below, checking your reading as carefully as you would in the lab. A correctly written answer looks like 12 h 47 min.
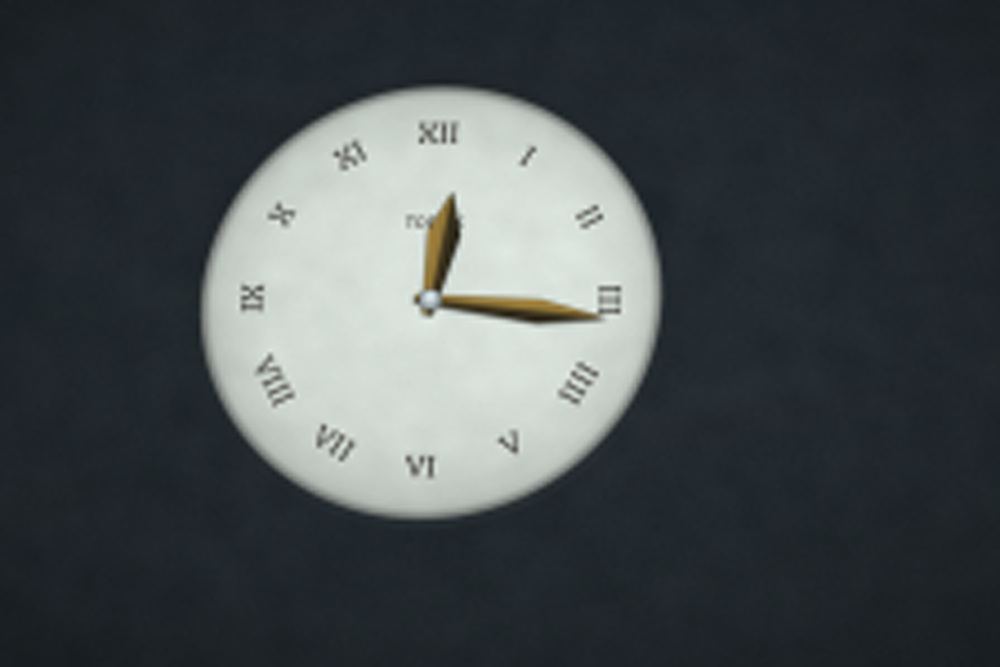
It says 12 h 16 min
